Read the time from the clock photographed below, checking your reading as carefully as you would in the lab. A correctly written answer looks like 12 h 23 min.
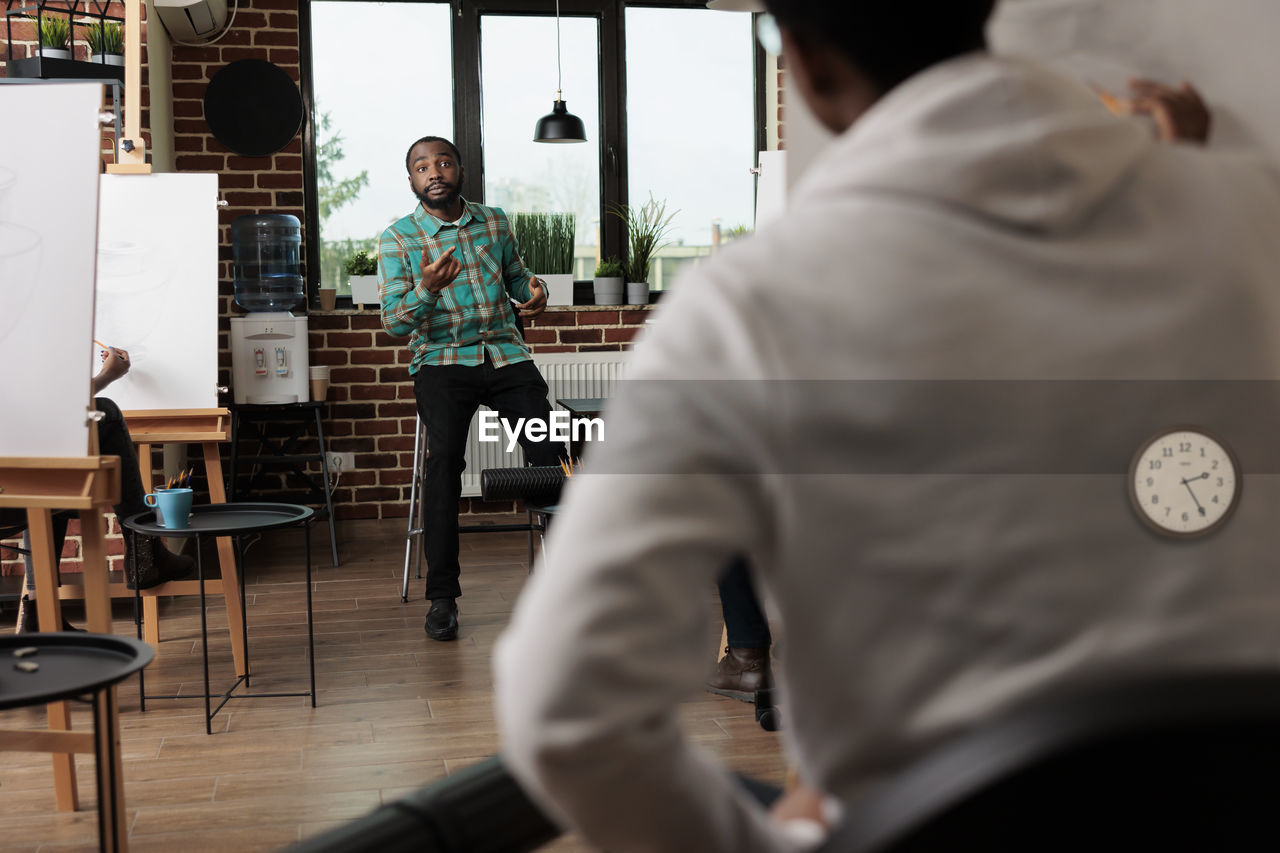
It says 2 h 25 min
